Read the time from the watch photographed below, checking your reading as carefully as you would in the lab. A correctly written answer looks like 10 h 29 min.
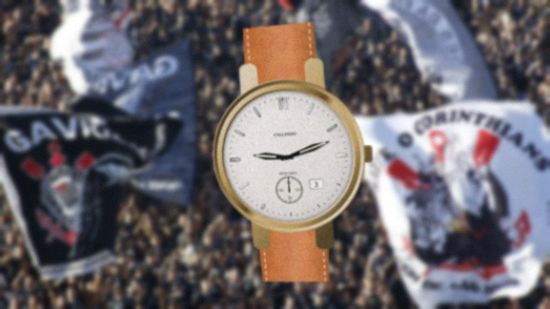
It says 9 h 12 min
